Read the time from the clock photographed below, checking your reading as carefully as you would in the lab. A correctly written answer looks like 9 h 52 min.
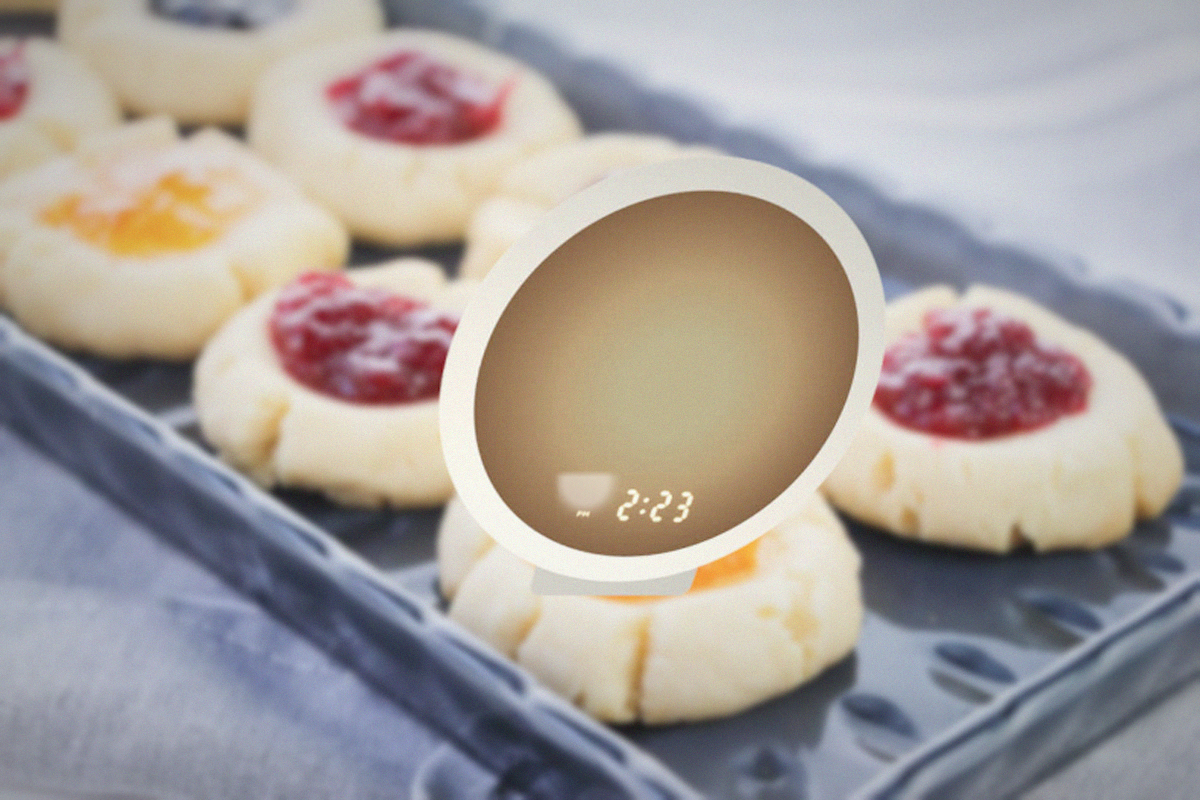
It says 2 h 23 min
